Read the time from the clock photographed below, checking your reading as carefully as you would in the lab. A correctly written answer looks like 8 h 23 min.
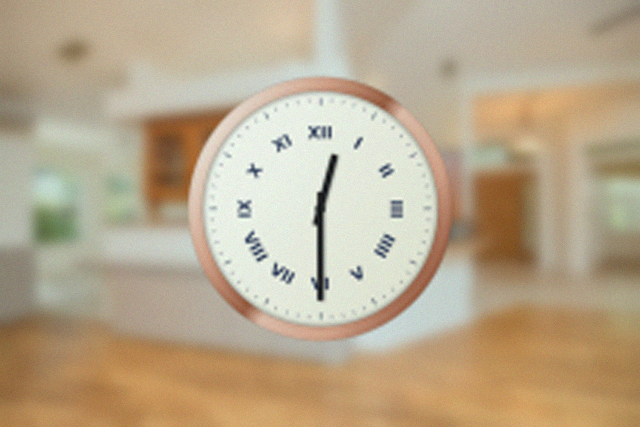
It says 12 h 30 min
